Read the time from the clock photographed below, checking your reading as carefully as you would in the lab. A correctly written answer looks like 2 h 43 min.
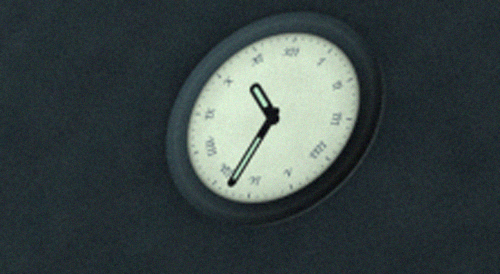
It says 10 h 33 min
